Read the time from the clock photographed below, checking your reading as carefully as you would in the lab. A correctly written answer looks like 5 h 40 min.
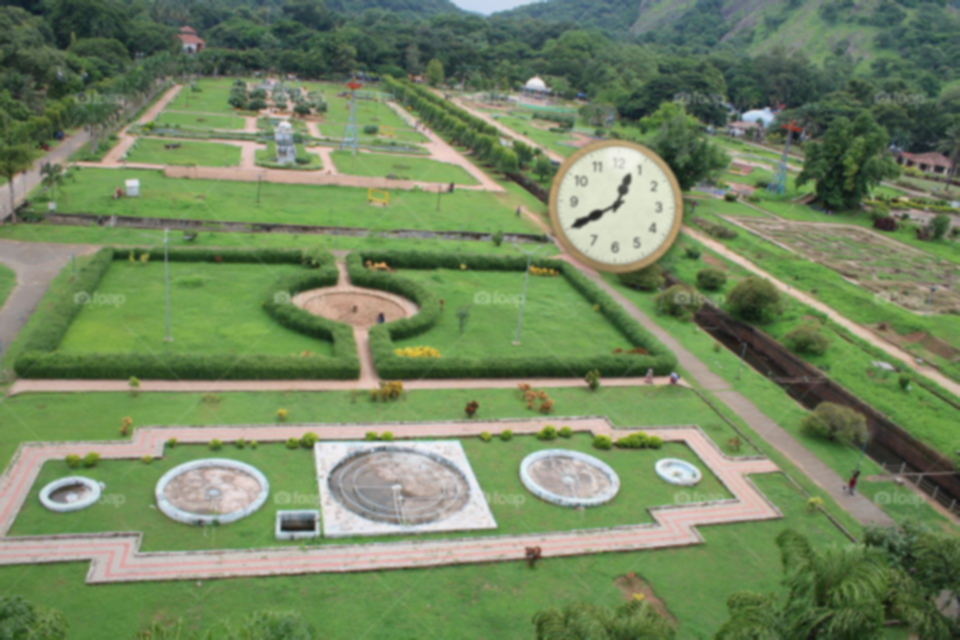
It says 12 h 40 min
